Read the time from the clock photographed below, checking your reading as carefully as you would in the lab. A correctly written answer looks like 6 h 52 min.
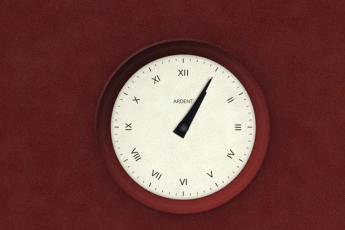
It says 1 h 05 min
